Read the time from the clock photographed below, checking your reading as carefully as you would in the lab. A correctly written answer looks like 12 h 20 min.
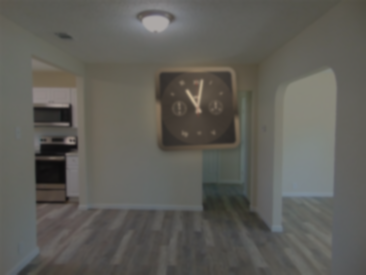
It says 11 h 02 min
